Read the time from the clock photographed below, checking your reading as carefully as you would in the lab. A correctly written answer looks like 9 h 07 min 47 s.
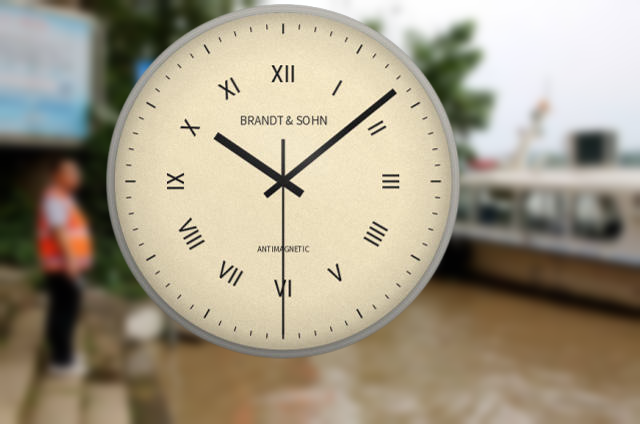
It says 10 h 08 min 30 s
